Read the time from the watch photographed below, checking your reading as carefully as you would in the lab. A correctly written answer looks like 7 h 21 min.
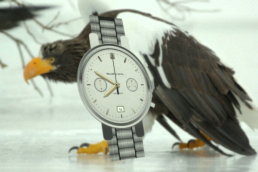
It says 7 h 50 min
